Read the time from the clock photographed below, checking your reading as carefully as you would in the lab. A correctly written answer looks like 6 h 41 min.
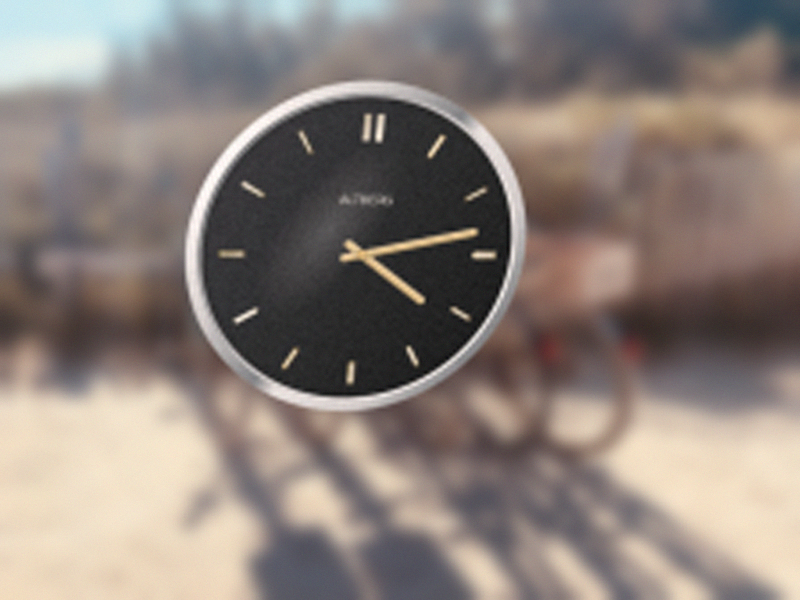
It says 4 h 13 min
